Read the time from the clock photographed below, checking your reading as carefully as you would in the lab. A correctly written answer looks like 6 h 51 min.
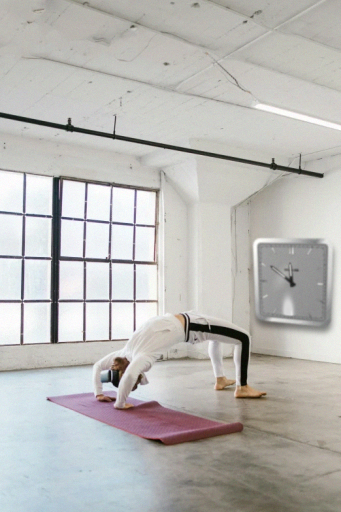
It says 11 h 51 min
